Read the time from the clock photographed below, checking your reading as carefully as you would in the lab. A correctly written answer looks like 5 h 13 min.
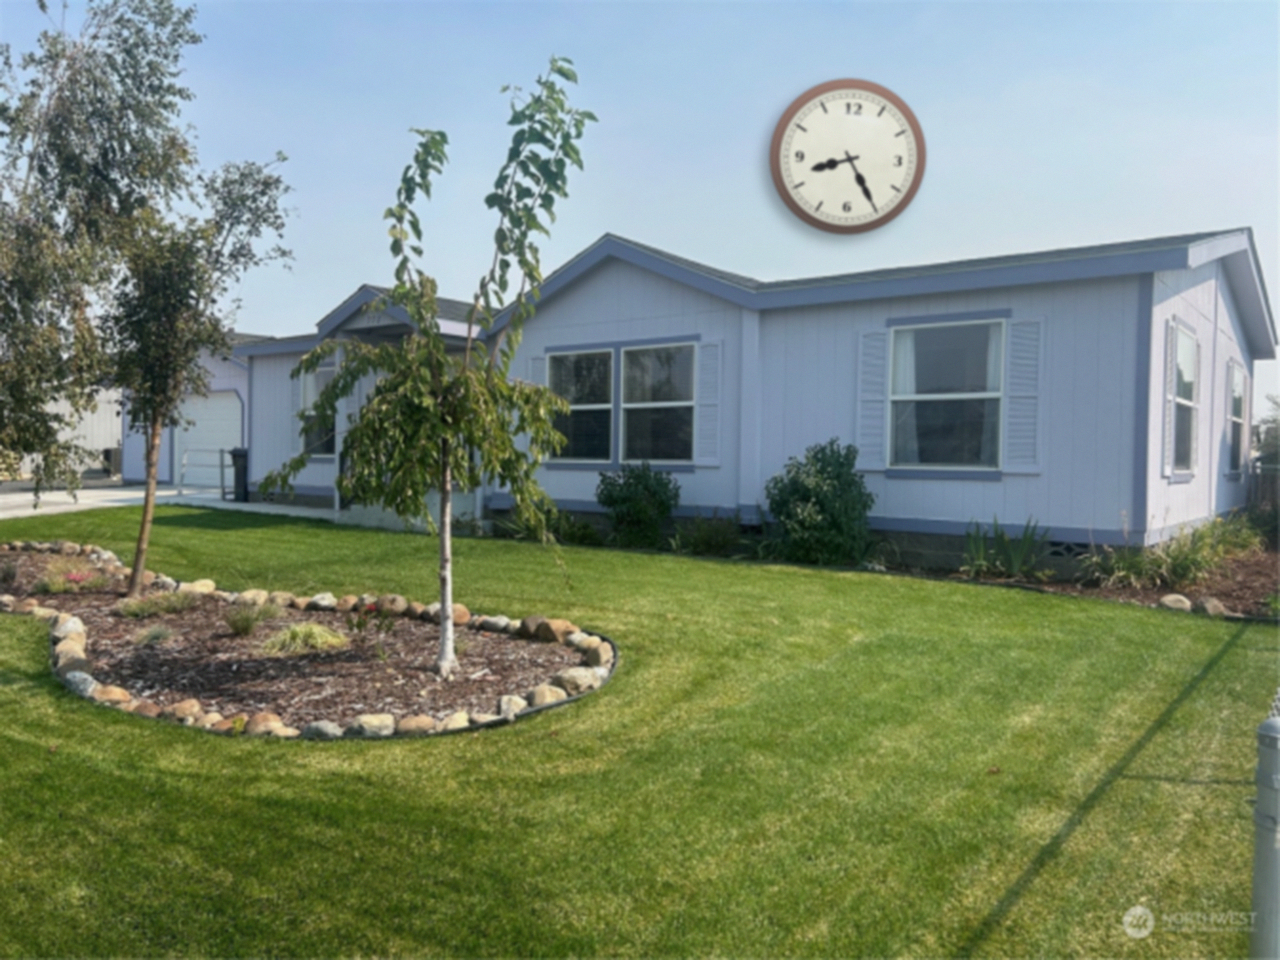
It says 8 h 25 min
